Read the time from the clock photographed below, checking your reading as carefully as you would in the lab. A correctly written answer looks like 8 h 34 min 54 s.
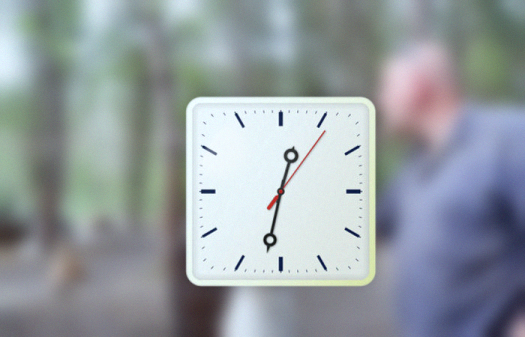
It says 12 h 32 min 06 s
